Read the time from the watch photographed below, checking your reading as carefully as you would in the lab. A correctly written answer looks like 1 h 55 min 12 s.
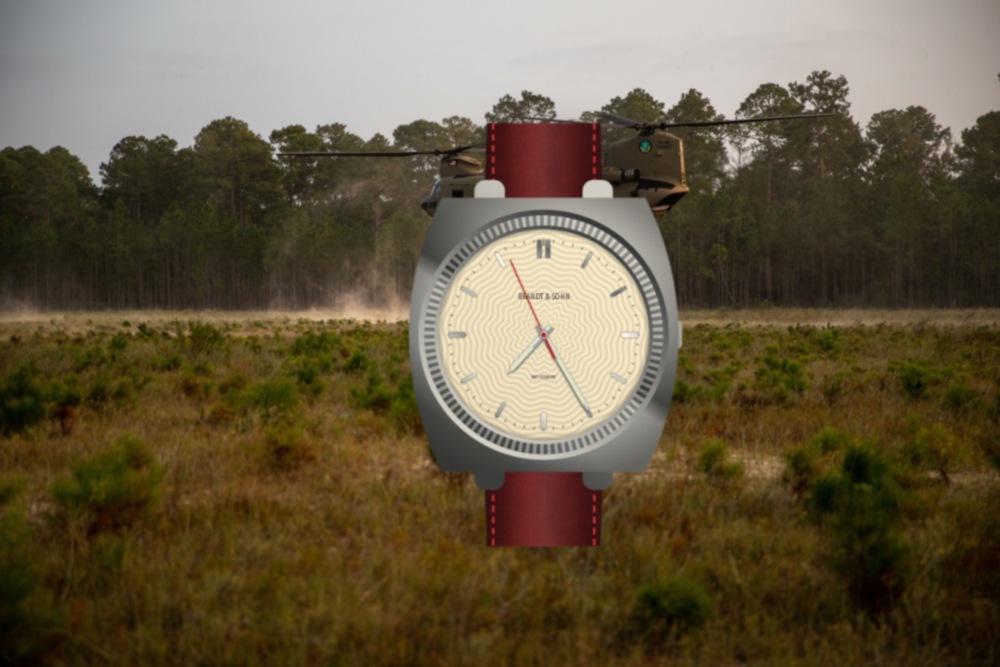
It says 7 h 24 min 56 s
